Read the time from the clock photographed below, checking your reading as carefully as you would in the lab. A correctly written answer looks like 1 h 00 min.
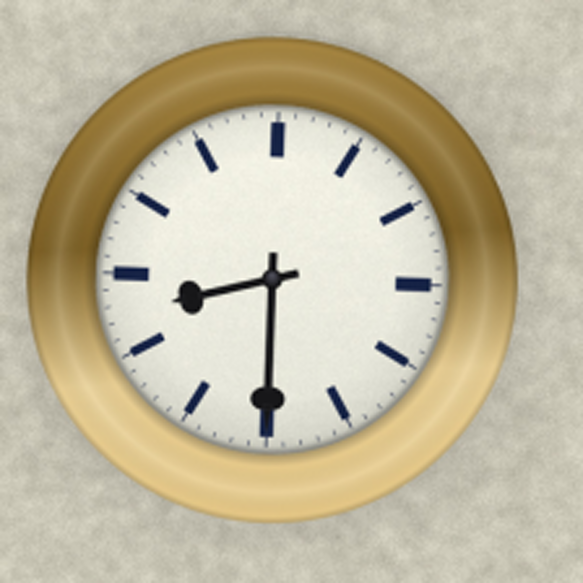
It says 8 h 30 min
